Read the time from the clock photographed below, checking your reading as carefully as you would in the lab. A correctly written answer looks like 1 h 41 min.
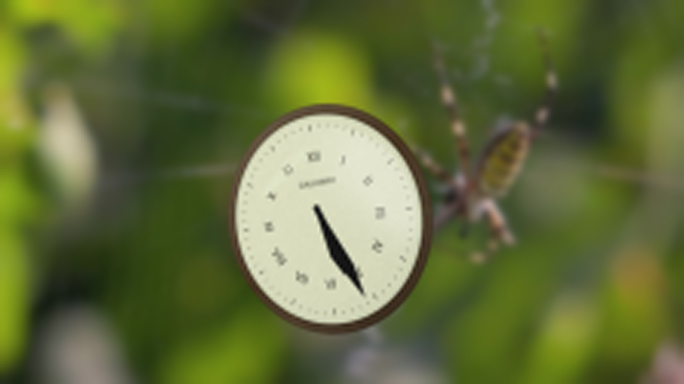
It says 5 h 26 min
